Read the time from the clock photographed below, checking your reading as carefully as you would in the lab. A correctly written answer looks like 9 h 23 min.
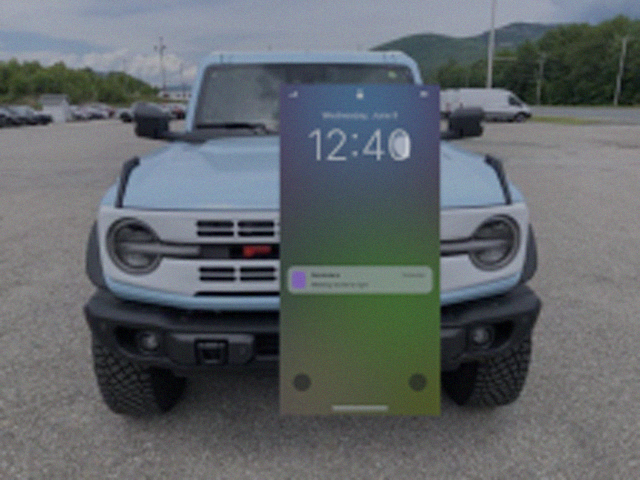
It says 12 h 40 min
